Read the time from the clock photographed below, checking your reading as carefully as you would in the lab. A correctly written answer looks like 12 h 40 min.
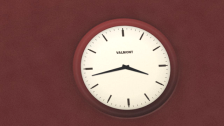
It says 3 h 43 min
